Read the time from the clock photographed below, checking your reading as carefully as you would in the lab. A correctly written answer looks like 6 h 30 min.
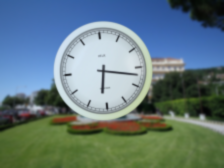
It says 6 h 17 min
